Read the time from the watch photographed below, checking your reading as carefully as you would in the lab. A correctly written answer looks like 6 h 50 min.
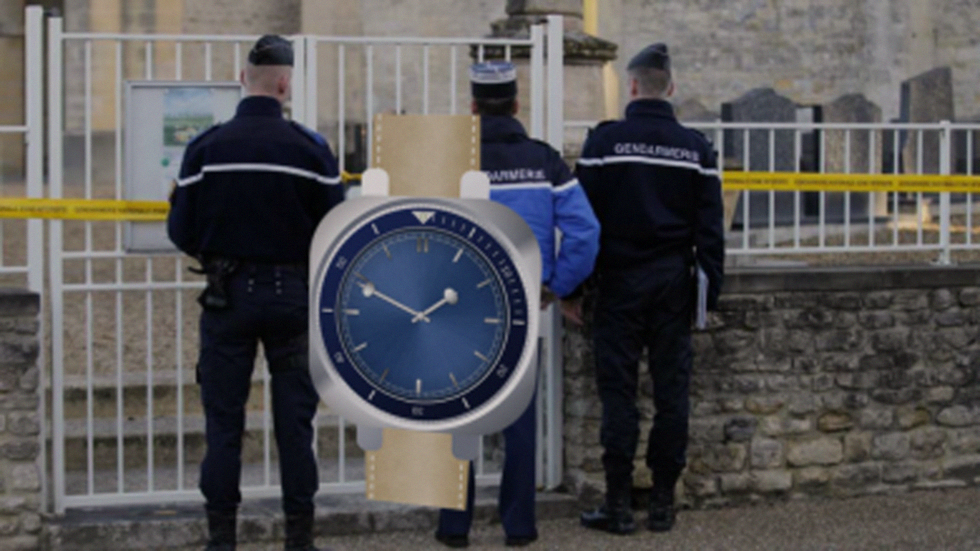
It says 1 h 49 min
